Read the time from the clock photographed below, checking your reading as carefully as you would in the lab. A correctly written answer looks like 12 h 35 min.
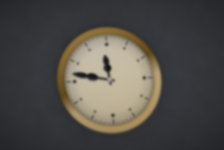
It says 11 h 47 min
